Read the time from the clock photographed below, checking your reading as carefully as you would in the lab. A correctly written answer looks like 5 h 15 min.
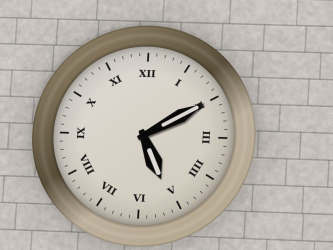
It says 5 h 10 min
